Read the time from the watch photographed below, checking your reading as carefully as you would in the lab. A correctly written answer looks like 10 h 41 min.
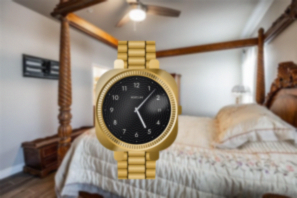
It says 5 h 07 min
